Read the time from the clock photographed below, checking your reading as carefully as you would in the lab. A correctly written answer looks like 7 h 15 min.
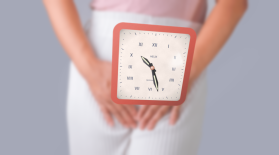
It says 10 h 27 min
